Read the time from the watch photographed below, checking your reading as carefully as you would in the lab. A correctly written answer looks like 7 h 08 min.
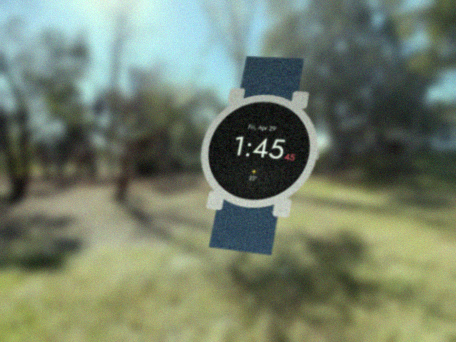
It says 1 h 45 min
